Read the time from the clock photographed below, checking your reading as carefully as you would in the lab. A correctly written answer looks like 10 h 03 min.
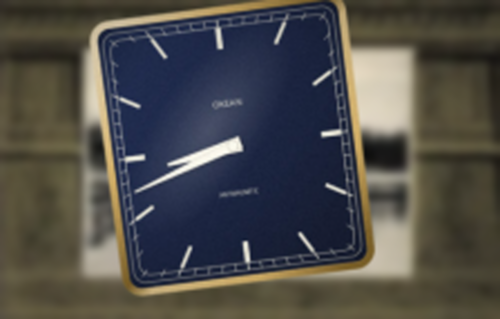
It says 8 h 42 min
